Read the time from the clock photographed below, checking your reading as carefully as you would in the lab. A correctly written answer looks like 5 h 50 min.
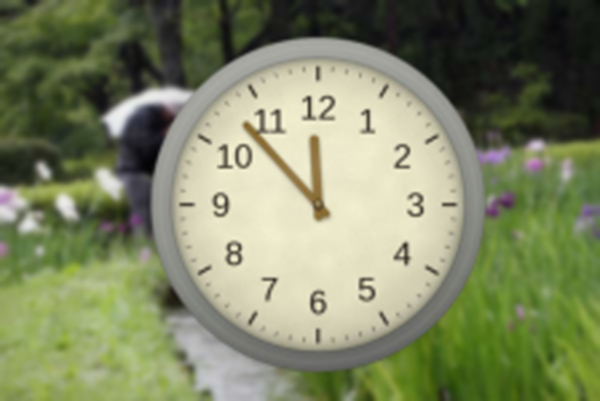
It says 11 h 53 min
